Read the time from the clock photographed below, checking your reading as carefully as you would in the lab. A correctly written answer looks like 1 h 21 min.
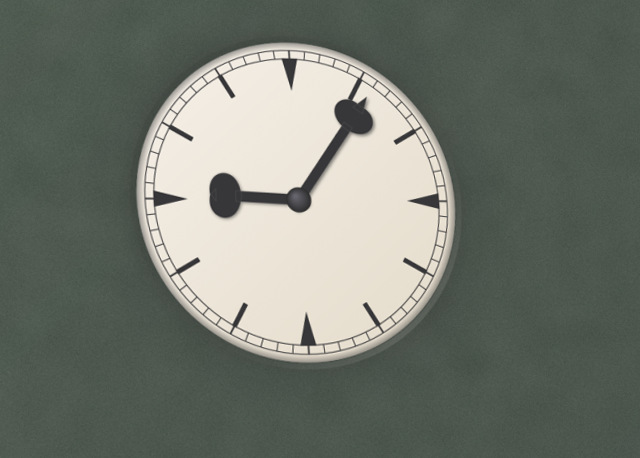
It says 9 h 06 min
